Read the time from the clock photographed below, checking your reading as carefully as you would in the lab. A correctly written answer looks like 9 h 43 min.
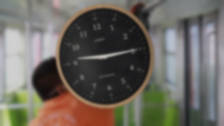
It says 9 h 15 min
